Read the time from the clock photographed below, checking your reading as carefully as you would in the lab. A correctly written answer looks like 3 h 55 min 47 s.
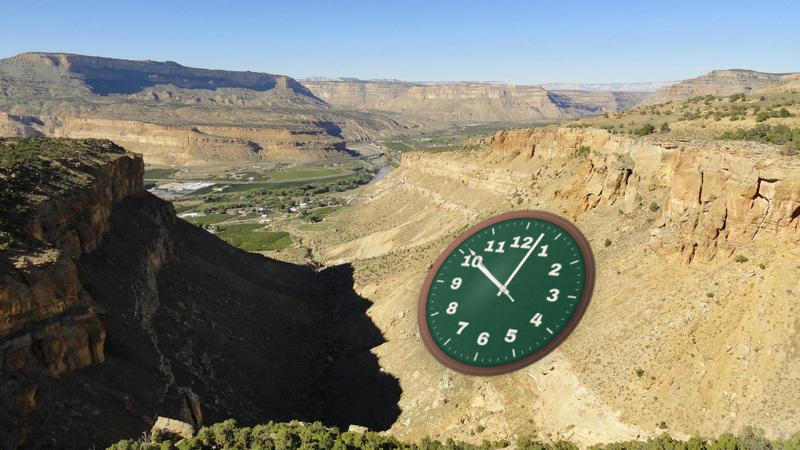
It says 10 h 02 min 51 s
